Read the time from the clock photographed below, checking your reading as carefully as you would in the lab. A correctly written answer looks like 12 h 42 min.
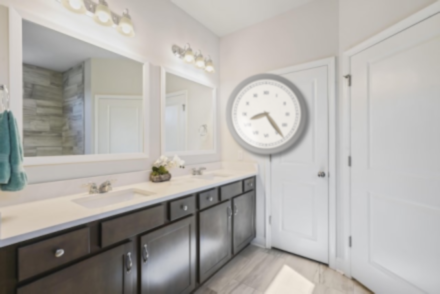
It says 8 h 24 min
